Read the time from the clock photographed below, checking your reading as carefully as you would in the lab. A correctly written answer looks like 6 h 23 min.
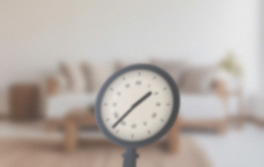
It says 1 h 37 min
